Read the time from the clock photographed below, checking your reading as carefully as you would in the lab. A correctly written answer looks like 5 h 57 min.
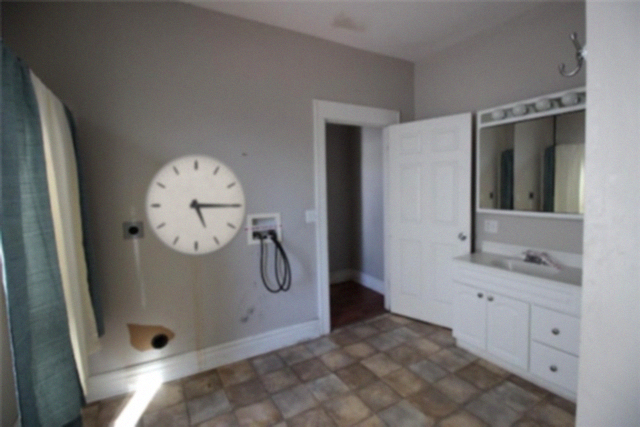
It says 5 h 15 min
